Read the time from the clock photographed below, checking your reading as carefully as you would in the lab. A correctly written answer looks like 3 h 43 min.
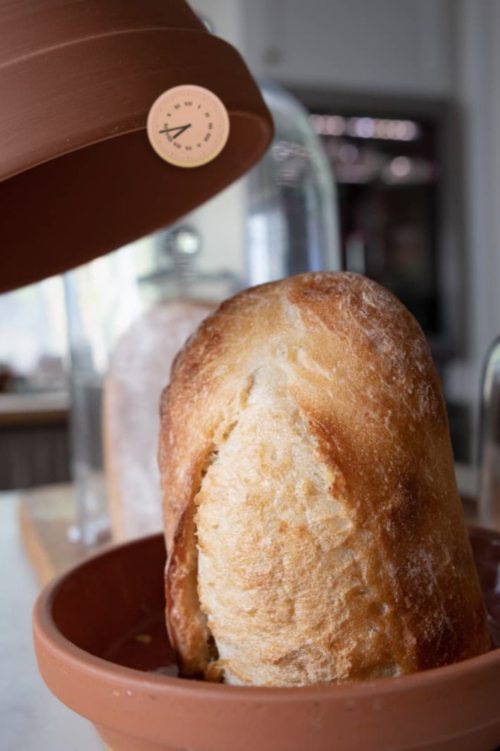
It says 7 h 43 min
